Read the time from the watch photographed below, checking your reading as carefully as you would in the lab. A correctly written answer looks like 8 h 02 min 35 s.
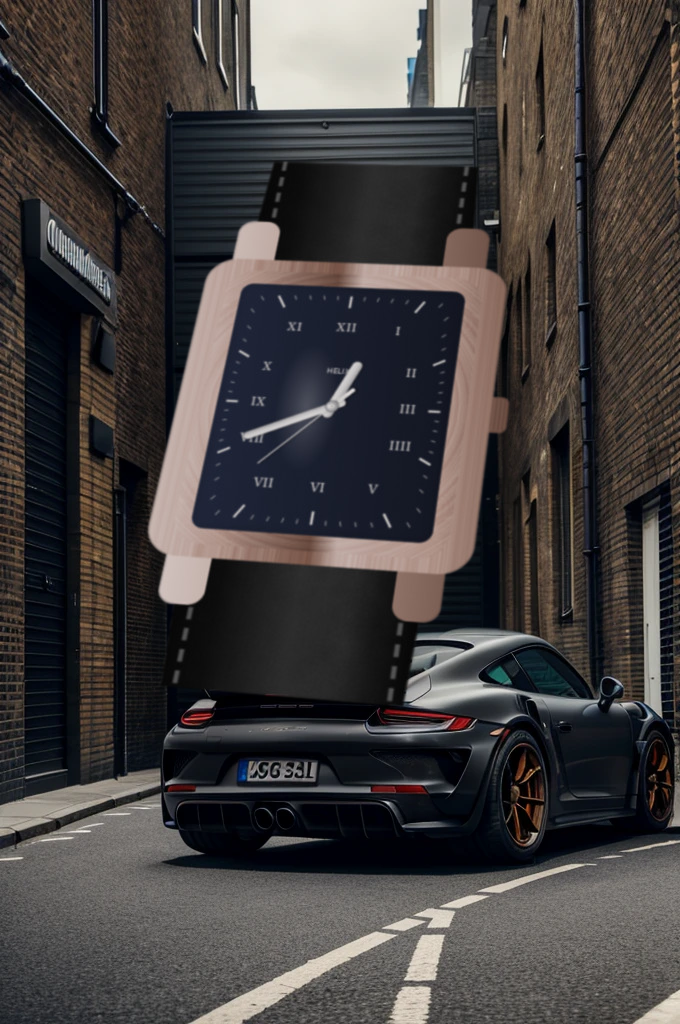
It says 12 h 40 min 37 s
